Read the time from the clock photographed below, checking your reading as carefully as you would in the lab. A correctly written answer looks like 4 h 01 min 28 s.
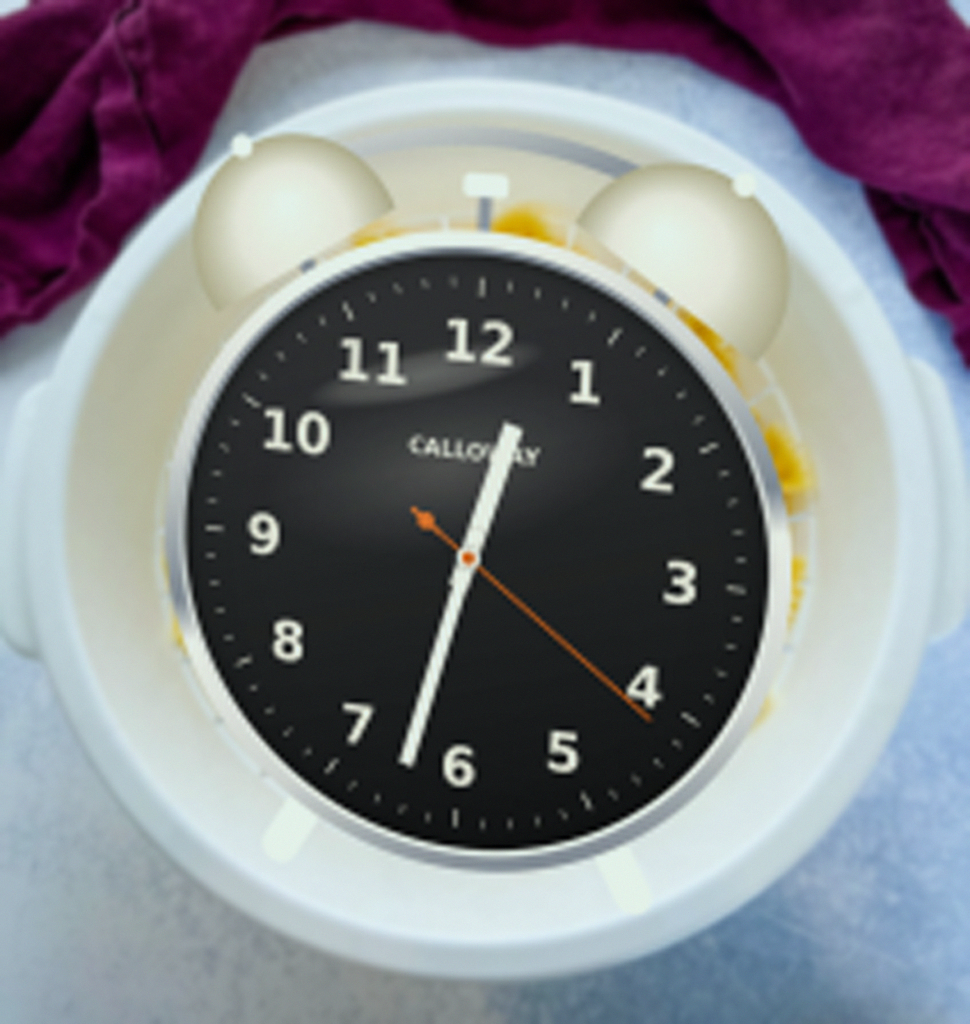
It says 12 h 32 min 21 s
